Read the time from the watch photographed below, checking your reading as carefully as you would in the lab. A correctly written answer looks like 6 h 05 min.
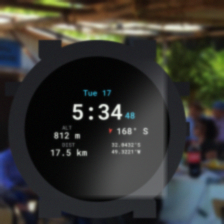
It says 5 h 34 min
